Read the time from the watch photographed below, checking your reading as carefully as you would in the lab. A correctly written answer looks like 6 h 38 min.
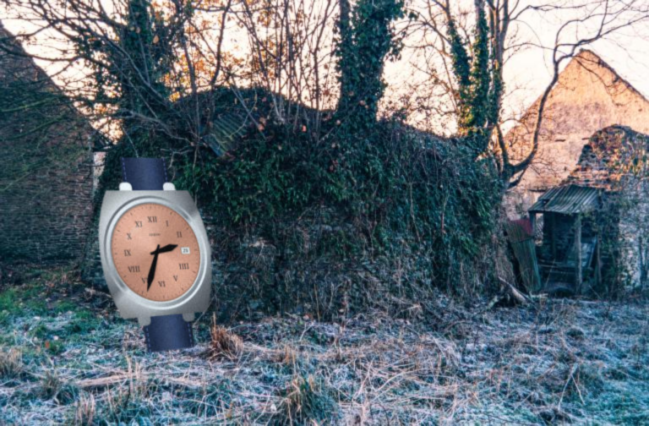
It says 2 h 34 min
